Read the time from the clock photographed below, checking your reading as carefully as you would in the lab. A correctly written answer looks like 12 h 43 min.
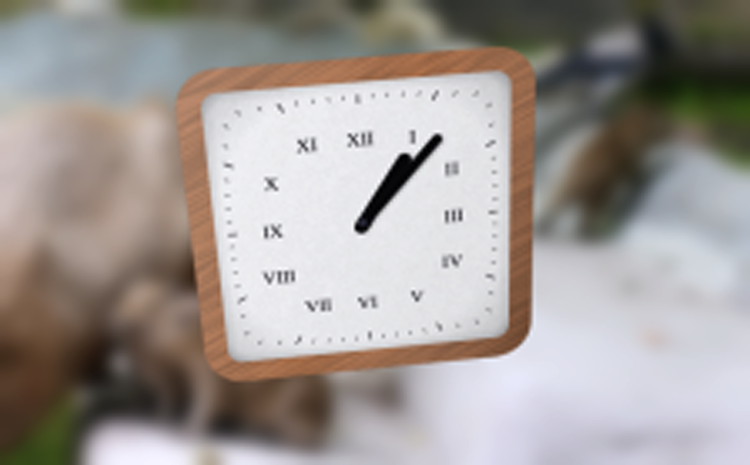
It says 1 h 07 min
